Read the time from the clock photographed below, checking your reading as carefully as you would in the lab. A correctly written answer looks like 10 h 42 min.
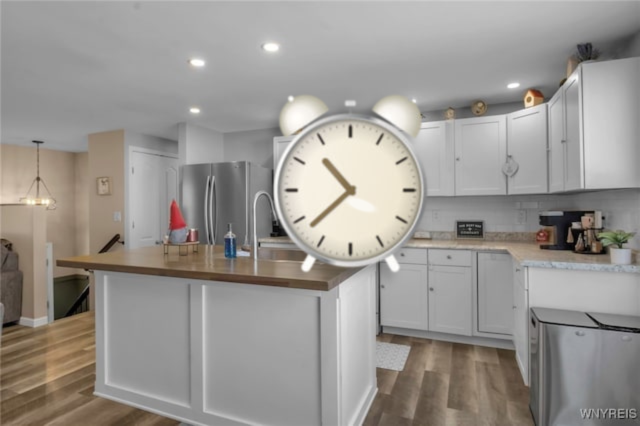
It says 10 h 38 min
